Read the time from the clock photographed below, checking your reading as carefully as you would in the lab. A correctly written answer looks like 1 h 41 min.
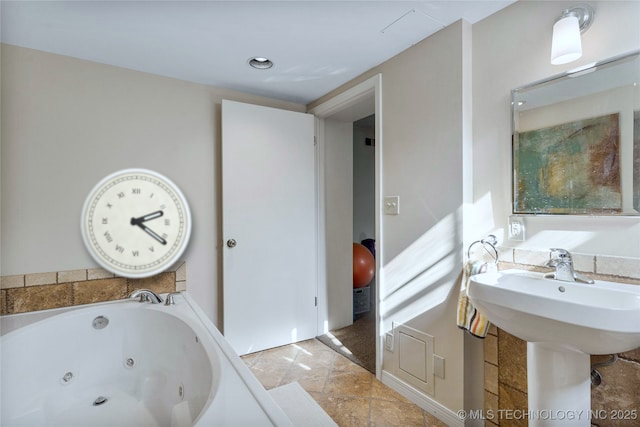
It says 2 h 21 min
